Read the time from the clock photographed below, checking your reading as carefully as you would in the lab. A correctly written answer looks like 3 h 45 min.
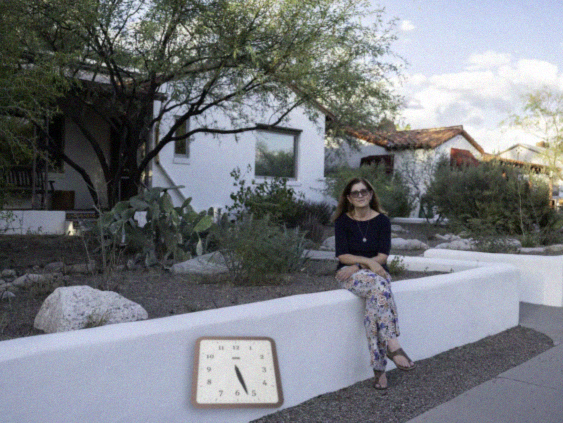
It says 5 h 27 min
